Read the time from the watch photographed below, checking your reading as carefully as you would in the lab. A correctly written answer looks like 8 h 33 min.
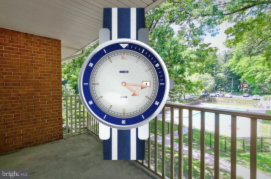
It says 4 h 16 min
